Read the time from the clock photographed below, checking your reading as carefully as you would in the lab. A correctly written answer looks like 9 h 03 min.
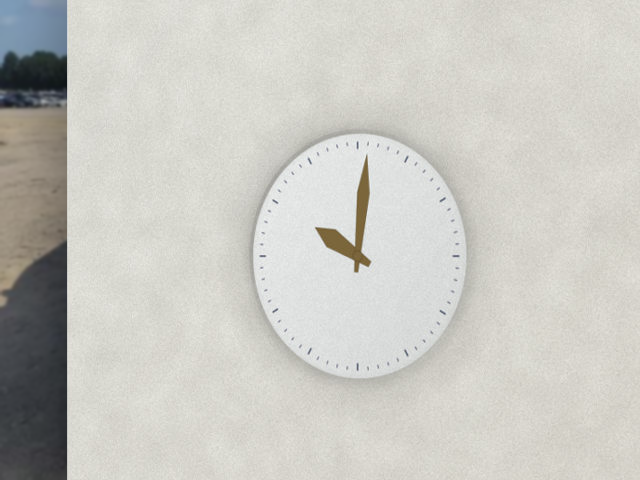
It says 10 h 01 min
